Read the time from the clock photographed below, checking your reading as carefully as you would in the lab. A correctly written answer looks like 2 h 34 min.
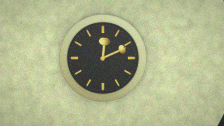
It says 12 h 11 min
